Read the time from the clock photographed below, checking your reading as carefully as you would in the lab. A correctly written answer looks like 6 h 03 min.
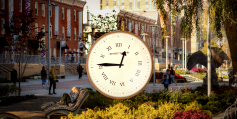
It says 12 h 46 min
